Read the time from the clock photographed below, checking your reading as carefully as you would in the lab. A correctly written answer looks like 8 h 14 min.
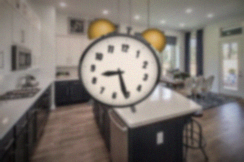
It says 8 h 26 min
